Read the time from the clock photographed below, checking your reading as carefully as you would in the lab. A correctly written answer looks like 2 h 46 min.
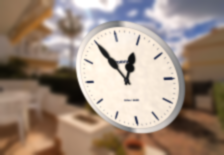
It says 12 h 55 min
